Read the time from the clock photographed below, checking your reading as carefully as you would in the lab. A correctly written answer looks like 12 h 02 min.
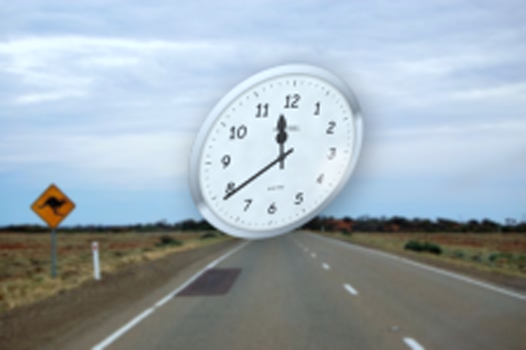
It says 11 h 39 min
